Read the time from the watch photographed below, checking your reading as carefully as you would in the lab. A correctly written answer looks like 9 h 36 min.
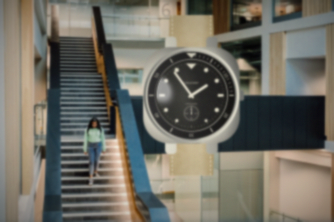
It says 1 h 54 min
